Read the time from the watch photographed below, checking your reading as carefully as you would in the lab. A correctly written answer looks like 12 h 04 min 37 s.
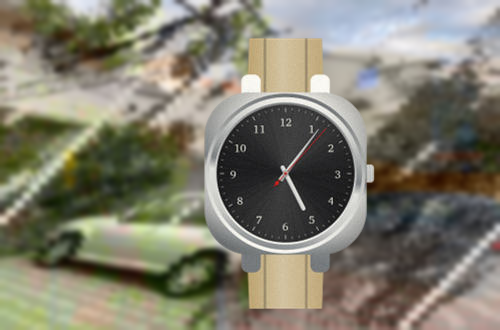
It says 5 h 06 min 07 s
